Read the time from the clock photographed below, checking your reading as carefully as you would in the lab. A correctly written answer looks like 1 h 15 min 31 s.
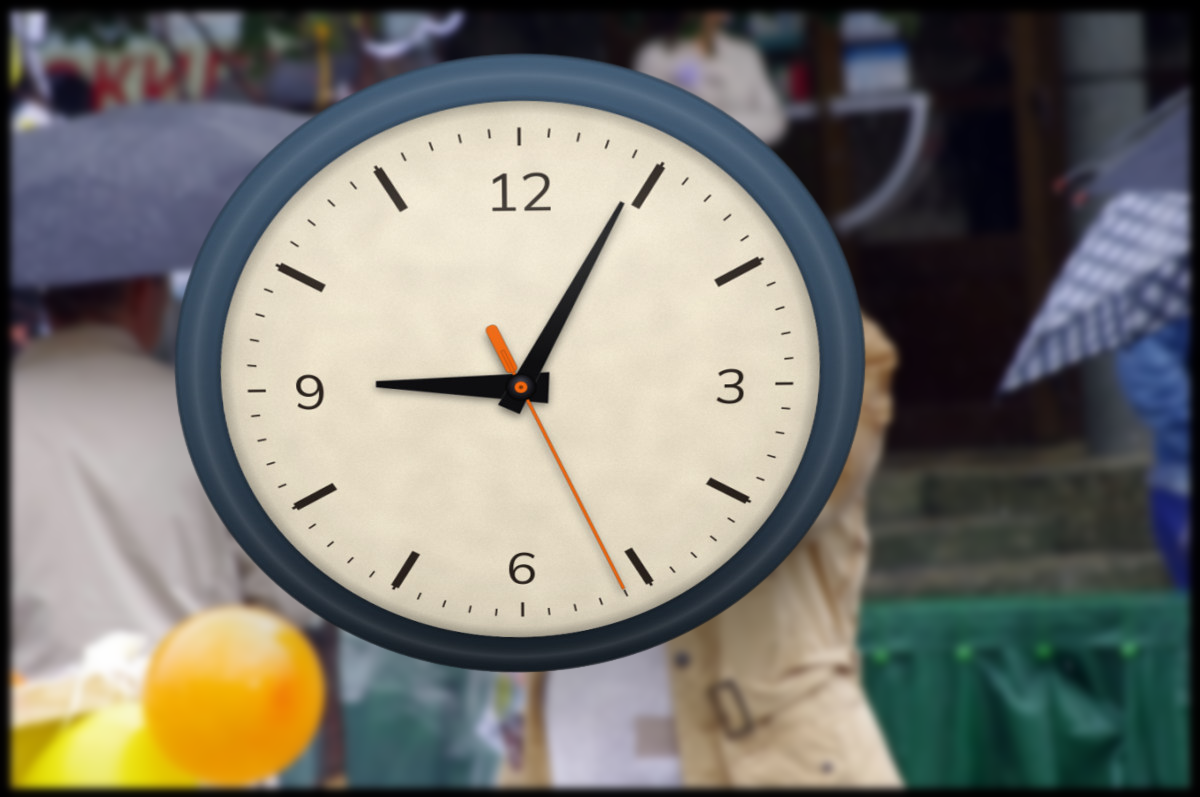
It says 9 h 04 min 26 s
